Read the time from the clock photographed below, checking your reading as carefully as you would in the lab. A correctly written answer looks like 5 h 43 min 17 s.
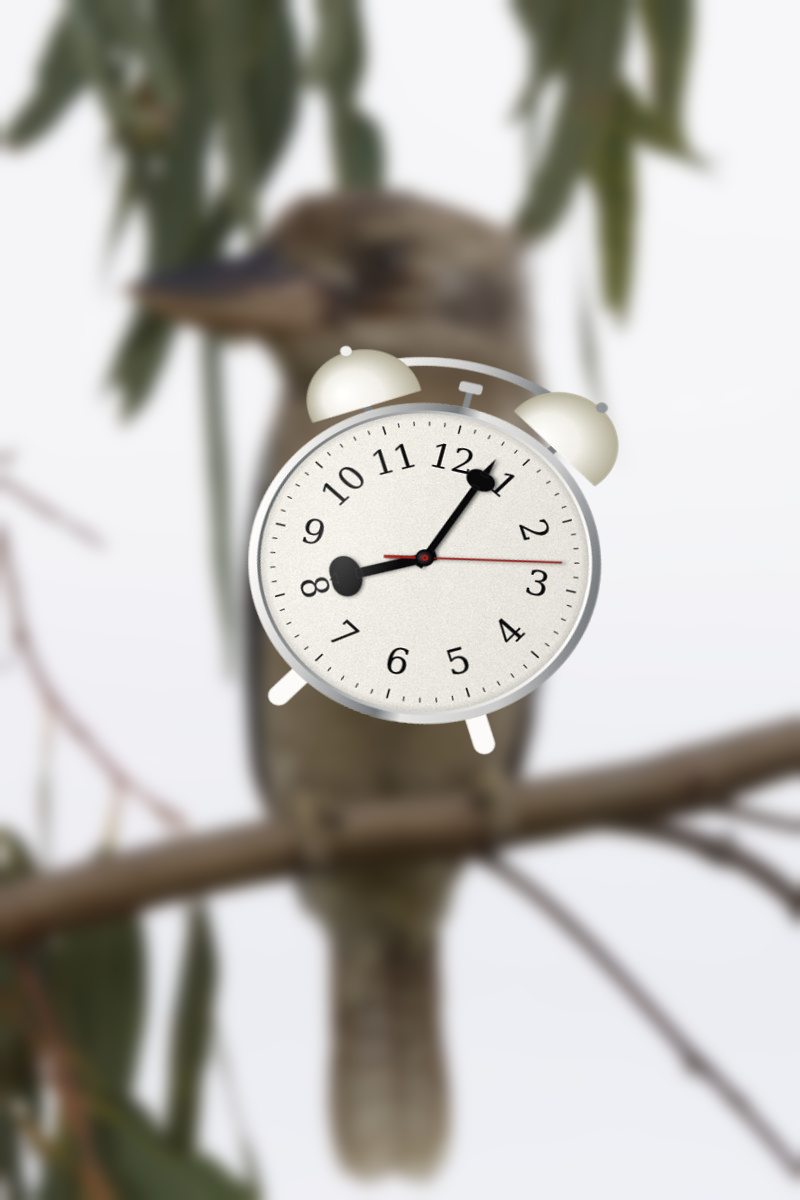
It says 8 h 03 min 13 s
